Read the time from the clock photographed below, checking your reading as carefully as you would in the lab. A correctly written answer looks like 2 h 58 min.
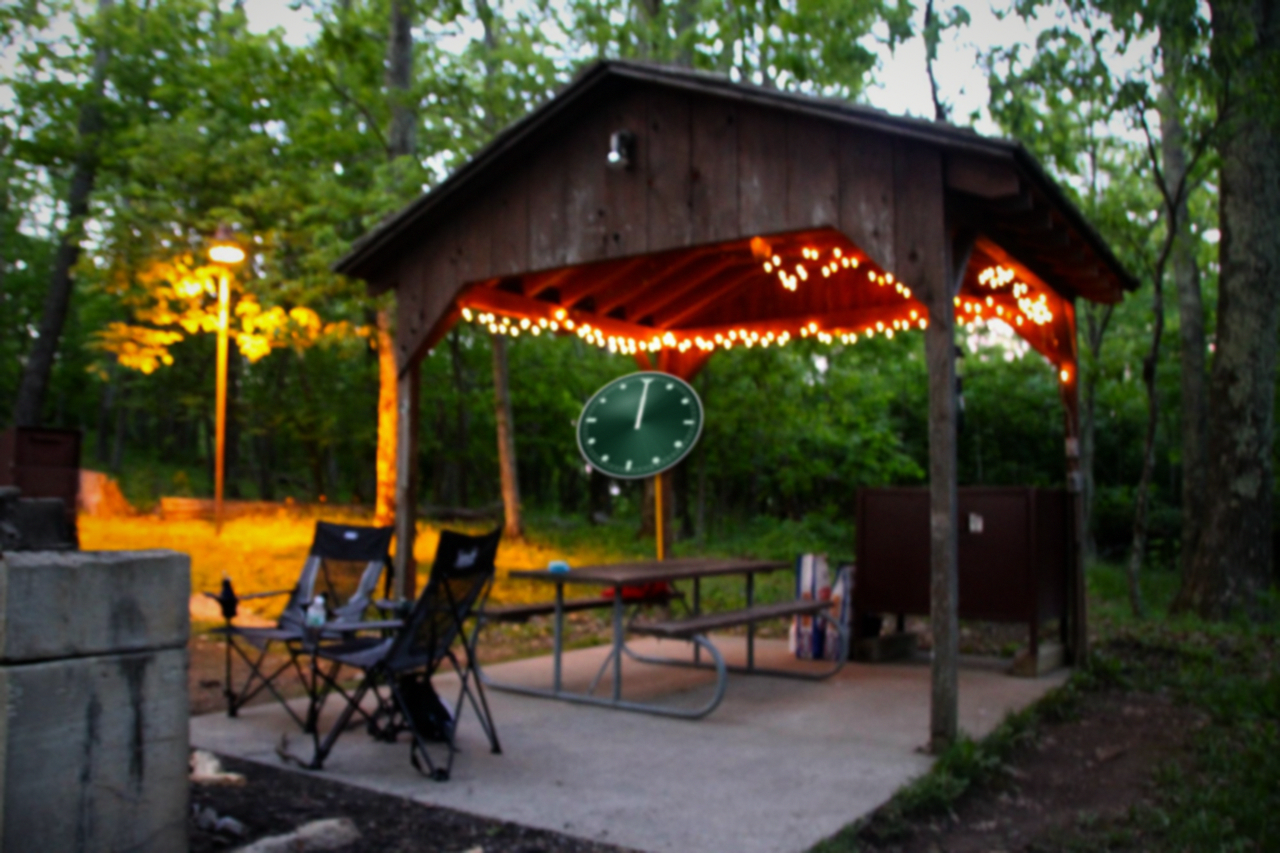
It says 12 h 00 min
